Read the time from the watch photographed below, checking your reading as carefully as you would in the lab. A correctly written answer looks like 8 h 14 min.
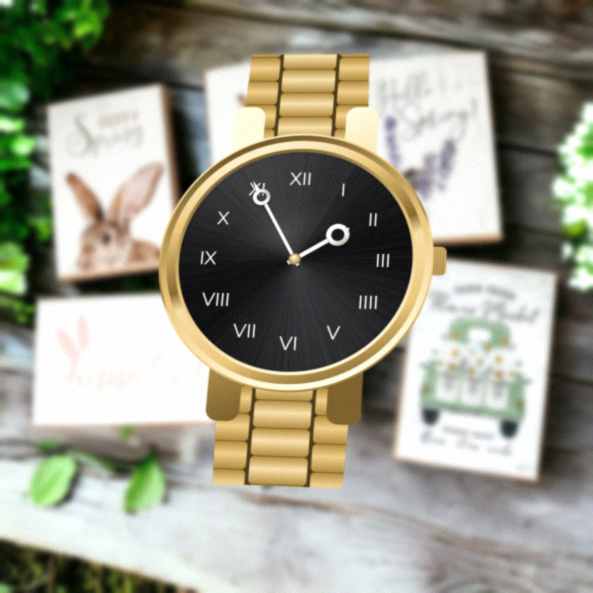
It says 1 h 55 min
